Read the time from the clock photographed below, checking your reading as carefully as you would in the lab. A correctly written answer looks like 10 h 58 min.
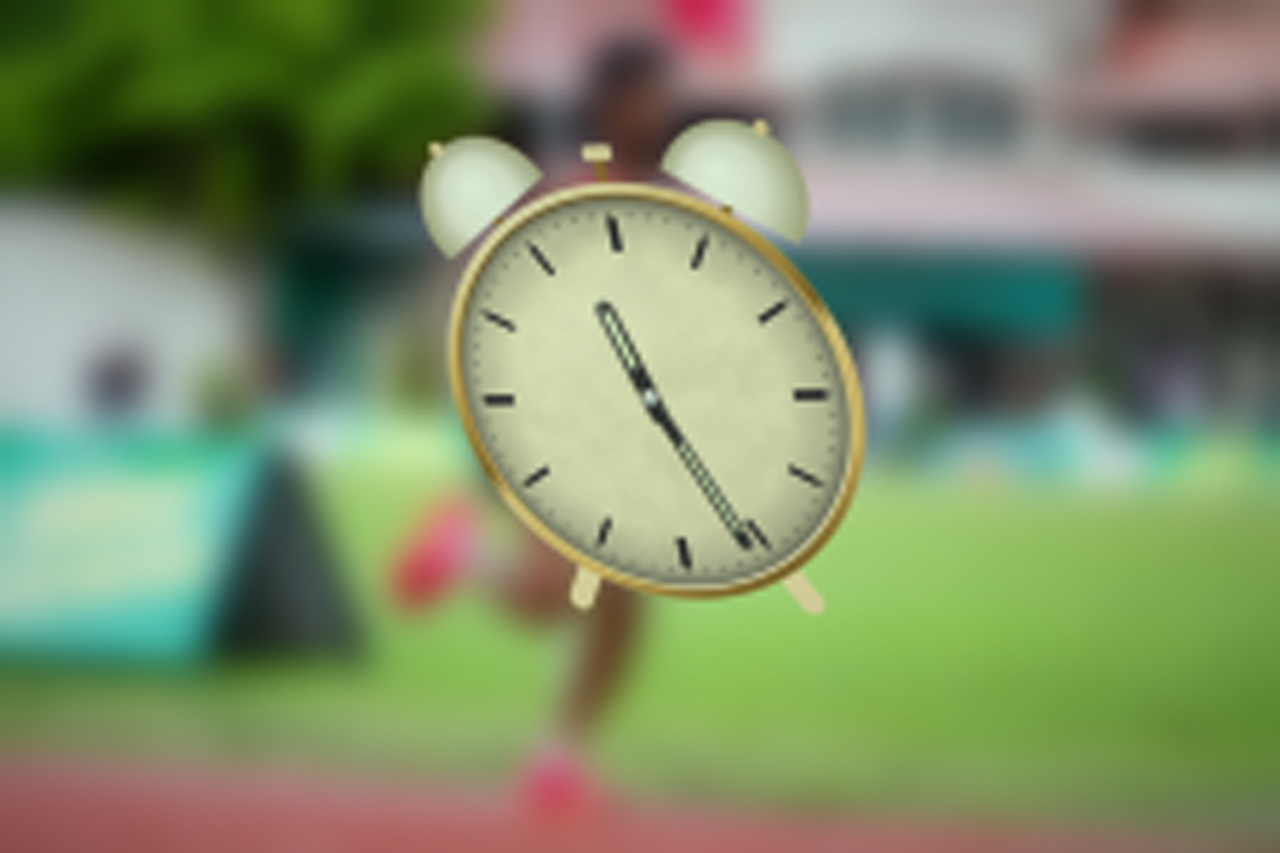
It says 11 h 26 min
